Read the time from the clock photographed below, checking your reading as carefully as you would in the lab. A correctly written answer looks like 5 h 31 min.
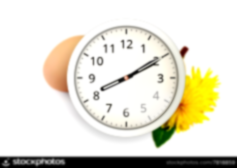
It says 8 h 10 min
